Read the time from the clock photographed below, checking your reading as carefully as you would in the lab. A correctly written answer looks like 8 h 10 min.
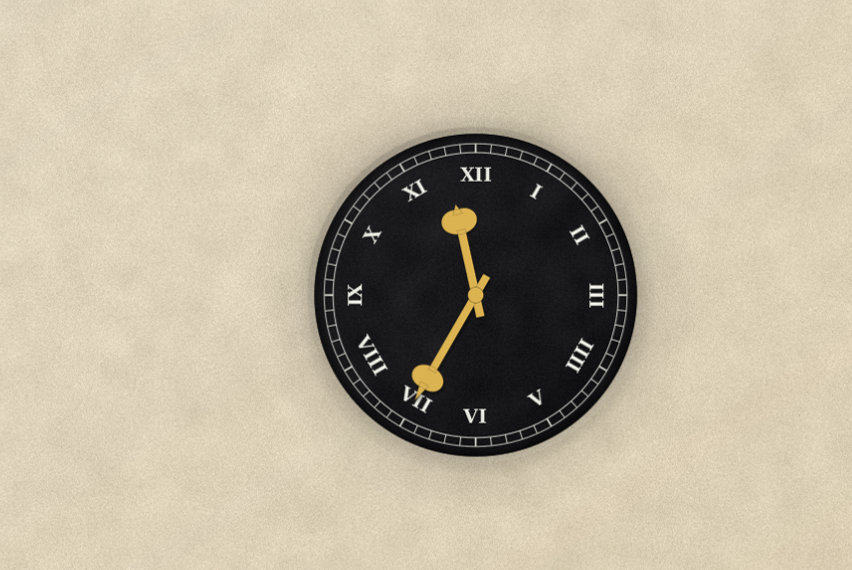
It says 11 h 35 min
